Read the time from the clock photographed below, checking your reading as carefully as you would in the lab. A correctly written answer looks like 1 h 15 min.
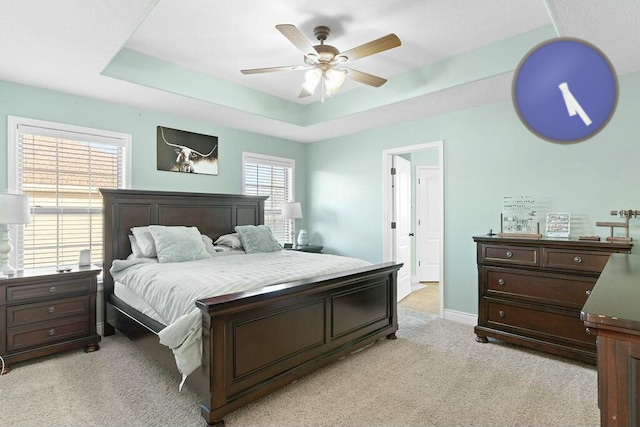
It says 5 h 24 min
